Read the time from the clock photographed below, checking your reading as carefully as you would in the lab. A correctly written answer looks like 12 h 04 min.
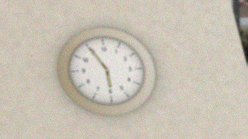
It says 5 h 55 min
